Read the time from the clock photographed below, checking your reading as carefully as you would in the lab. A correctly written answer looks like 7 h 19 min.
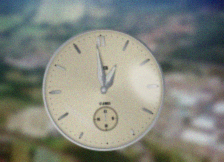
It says 12 h 59 min
